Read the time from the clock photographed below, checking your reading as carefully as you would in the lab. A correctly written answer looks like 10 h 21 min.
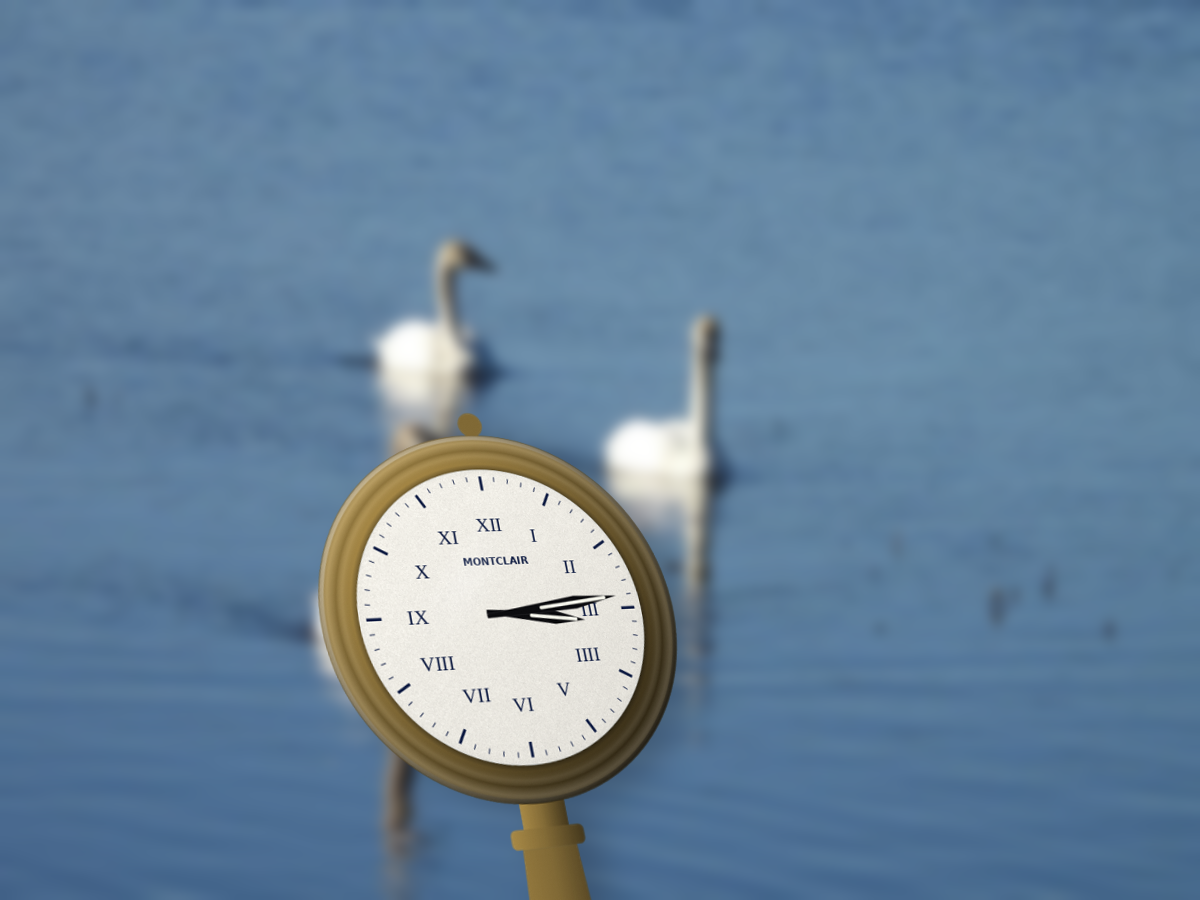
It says 3 h 14 min
